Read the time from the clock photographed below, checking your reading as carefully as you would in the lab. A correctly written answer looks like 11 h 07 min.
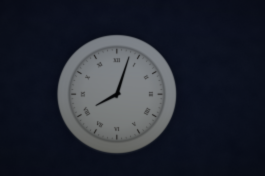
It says 8 h 03 min
